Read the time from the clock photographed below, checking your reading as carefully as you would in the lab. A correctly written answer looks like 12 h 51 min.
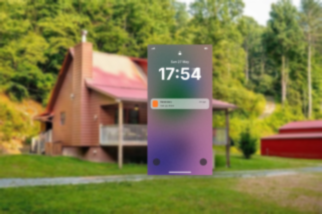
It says 17 h 54 min
